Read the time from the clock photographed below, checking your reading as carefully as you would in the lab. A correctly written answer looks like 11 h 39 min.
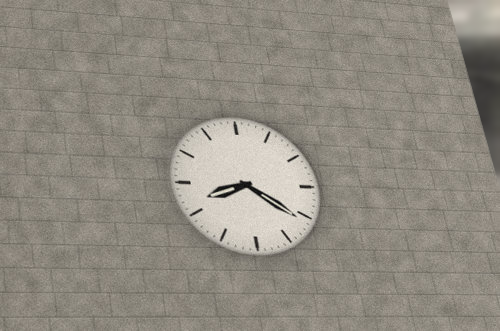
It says 8 h 21 min
